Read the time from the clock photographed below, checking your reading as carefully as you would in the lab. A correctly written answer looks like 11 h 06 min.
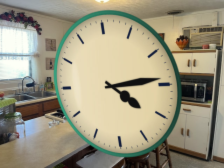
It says 4 h 14 min
